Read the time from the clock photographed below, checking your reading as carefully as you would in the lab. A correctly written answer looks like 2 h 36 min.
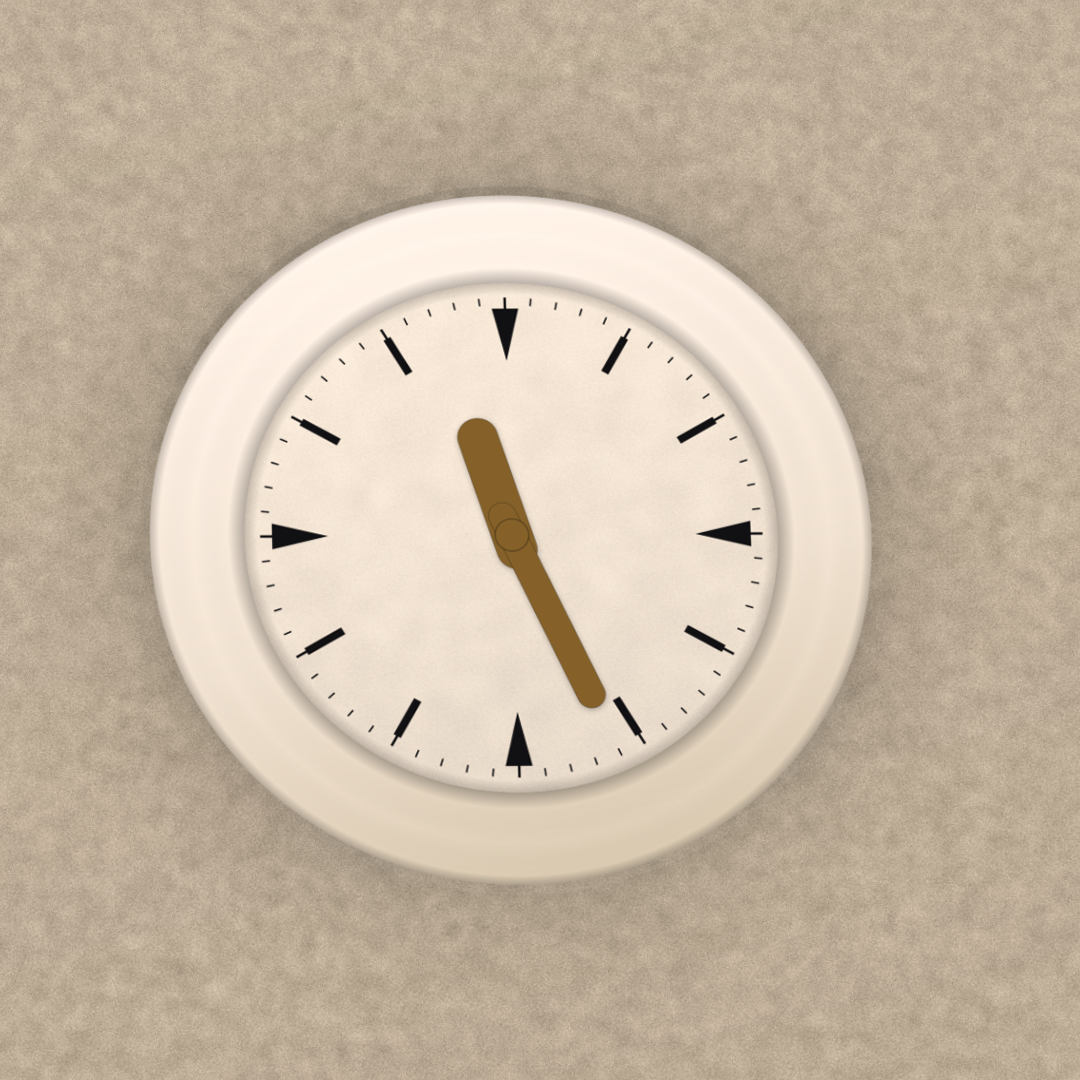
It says 11 h 26 min
